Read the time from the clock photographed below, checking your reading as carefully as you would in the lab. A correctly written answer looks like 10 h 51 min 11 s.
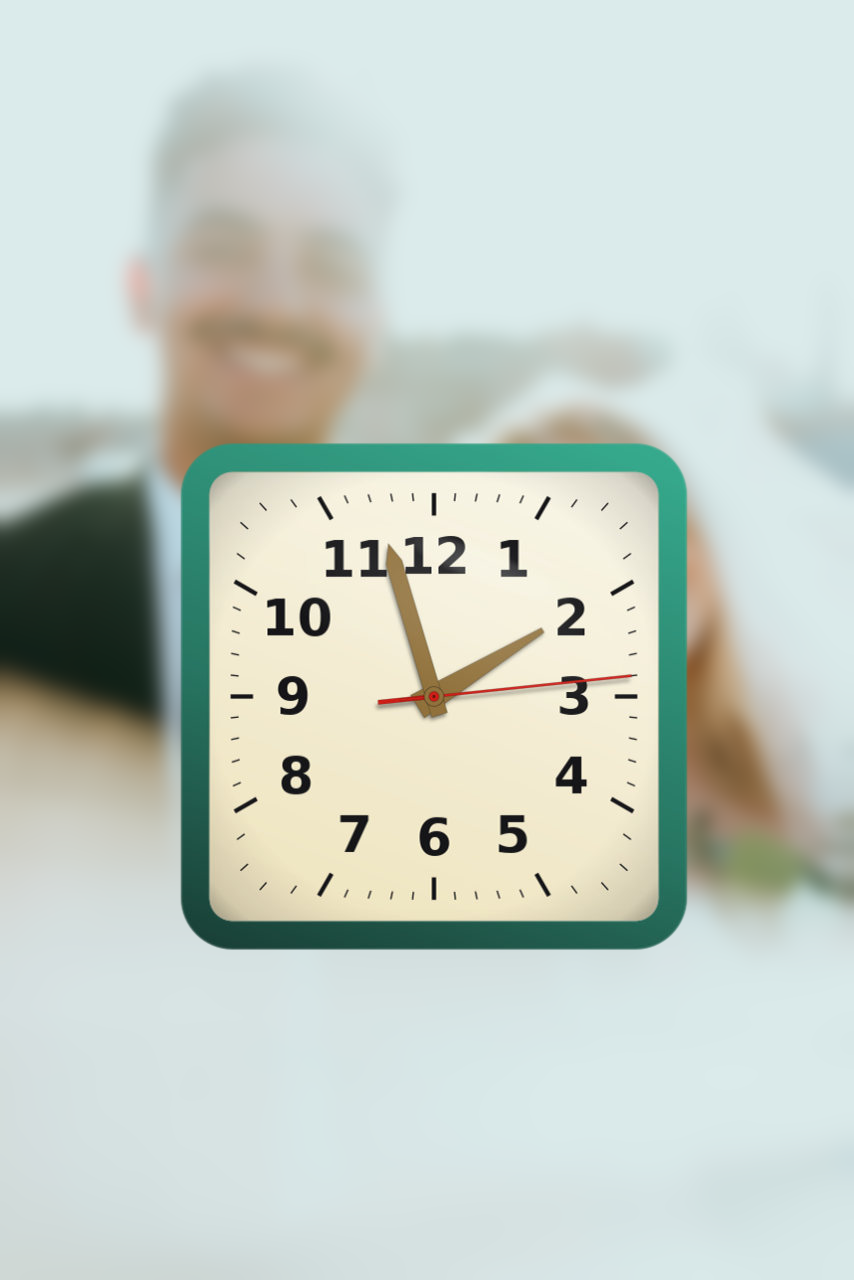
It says 1 h 57 min 14 s
